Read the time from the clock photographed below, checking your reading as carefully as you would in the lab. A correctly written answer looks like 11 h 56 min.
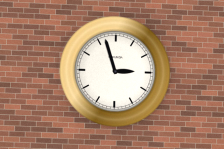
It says 2 h 57 min
